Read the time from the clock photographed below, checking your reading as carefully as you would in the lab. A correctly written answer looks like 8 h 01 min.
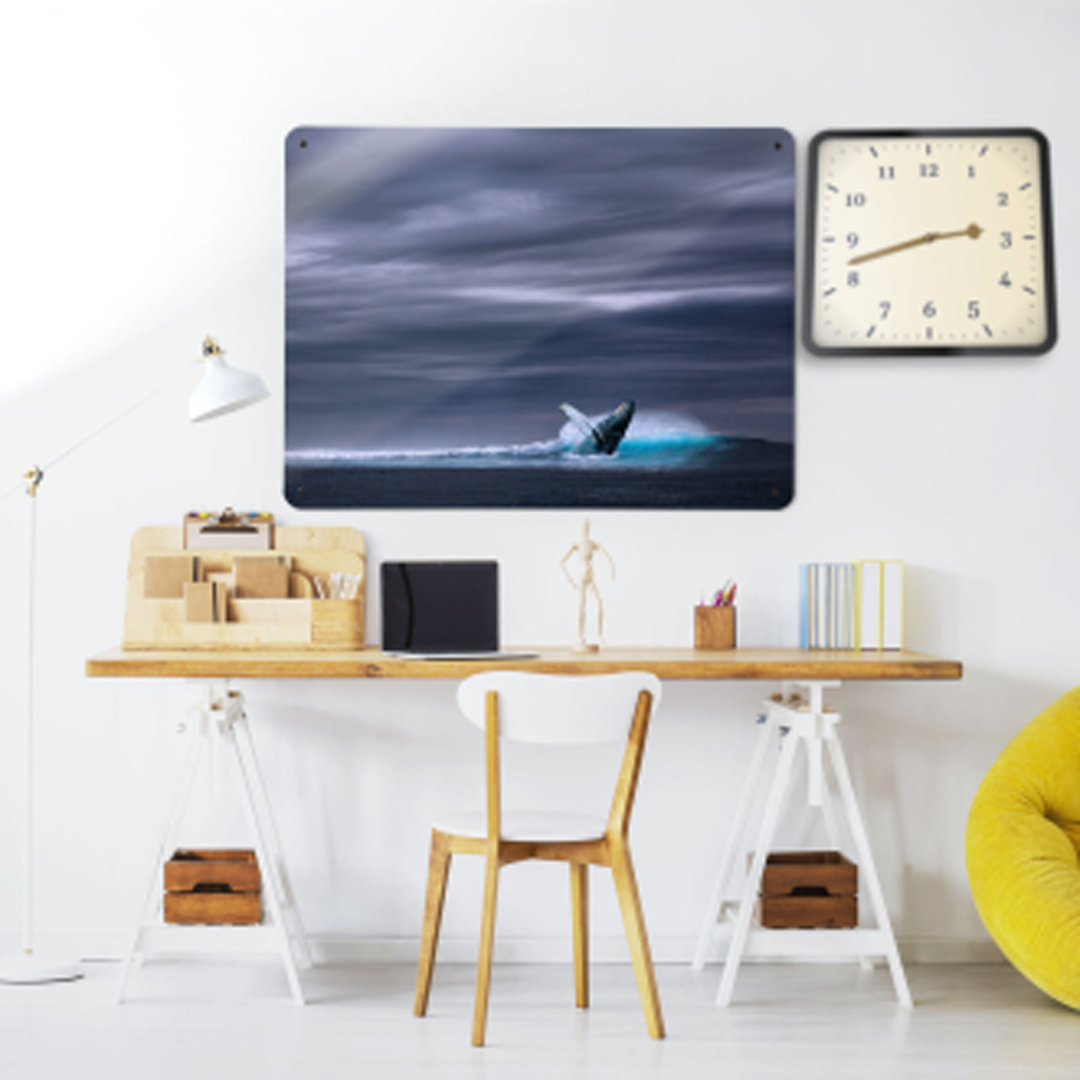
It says 2 h 42 min
